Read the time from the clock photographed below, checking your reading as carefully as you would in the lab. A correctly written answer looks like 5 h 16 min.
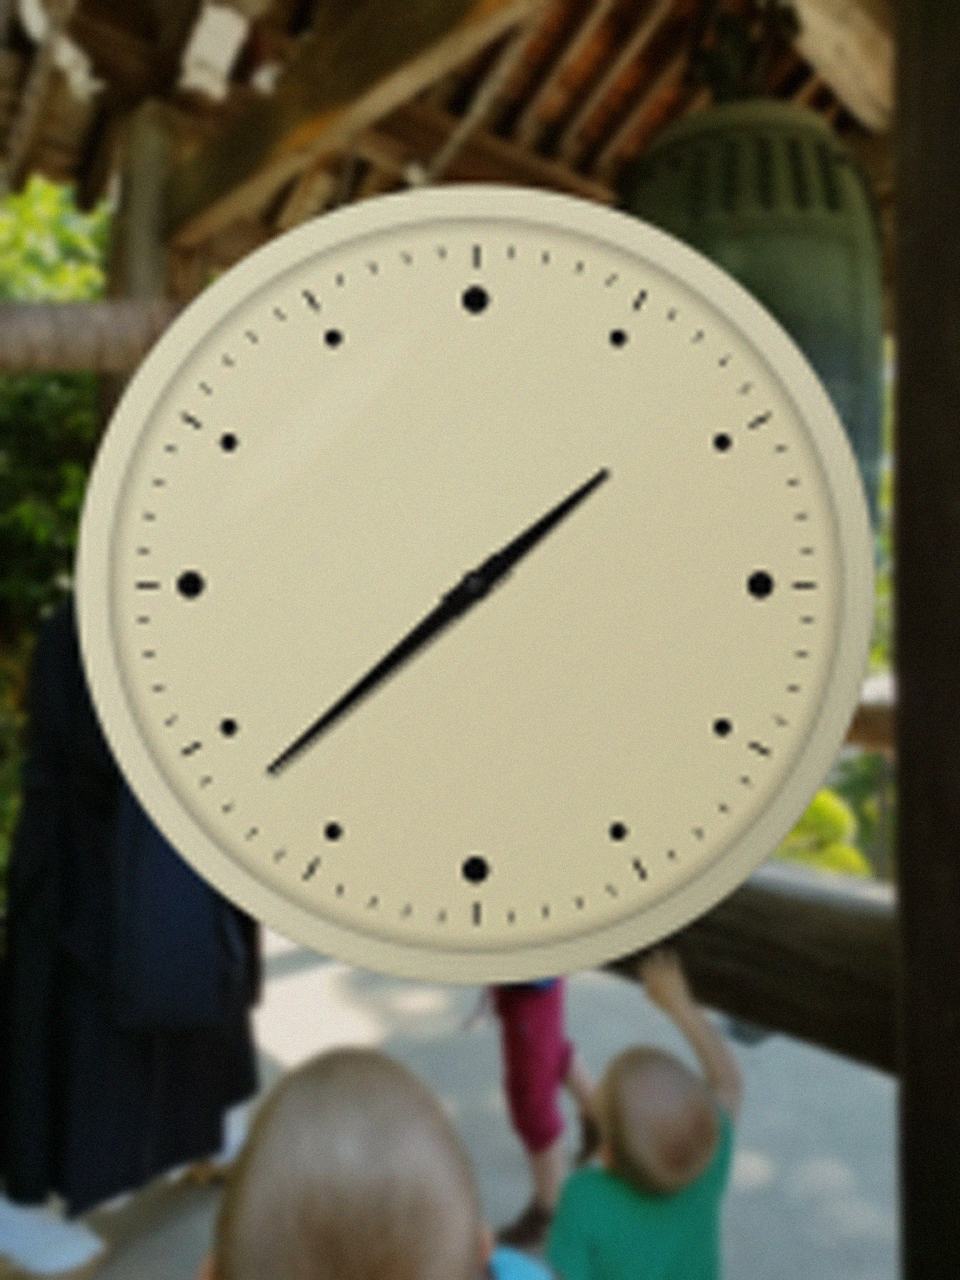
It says 1 h 38 min
